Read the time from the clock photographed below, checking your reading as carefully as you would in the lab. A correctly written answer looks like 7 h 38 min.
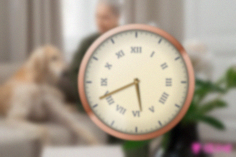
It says 5 h 41 min
